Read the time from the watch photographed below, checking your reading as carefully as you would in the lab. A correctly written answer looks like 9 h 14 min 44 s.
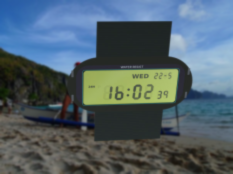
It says 16 h 02 min 39 s
